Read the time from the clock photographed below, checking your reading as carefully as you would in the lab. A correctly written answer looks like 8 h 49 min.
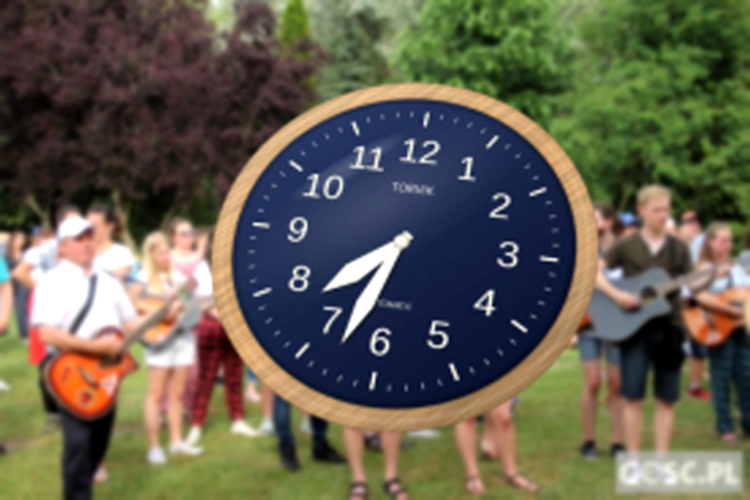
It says 7 h 33 min
